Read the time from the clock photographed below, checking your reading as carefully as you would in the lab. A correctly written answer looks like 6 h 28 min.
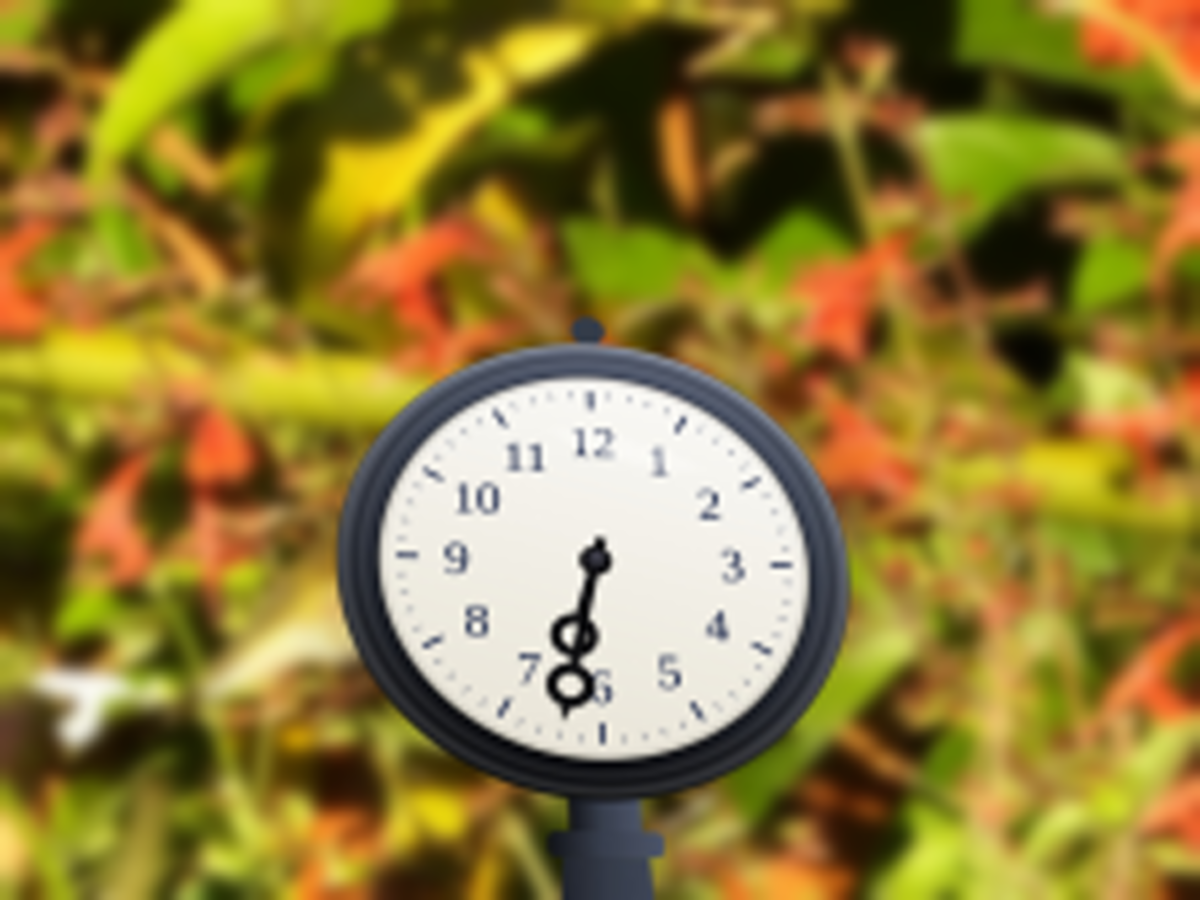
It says 6 h 32 min
